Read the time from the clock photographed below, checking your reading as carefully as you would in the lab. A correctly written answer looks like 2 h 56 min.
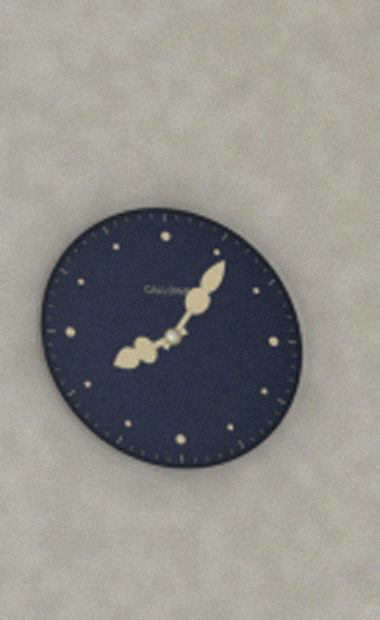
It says 8 h 06 min
